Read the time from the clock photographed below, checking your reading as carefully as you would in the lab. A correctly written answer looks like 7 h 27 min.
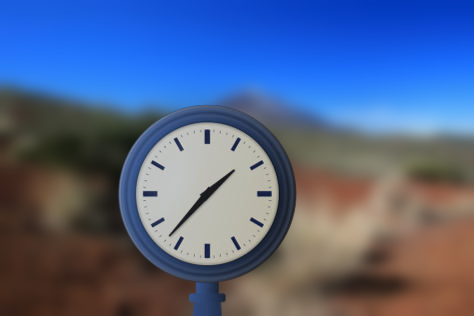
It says 1 h 37 min
